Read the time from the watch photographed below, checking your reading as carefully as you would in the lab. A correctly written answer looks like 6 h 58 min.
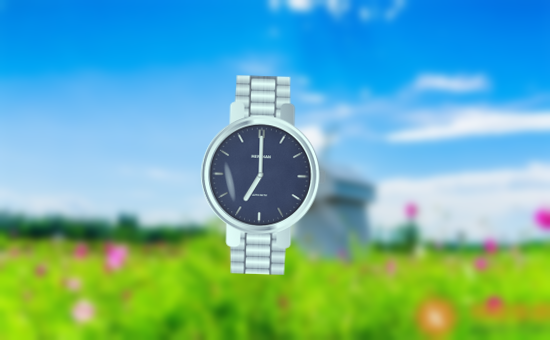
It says 7 h 00 min
